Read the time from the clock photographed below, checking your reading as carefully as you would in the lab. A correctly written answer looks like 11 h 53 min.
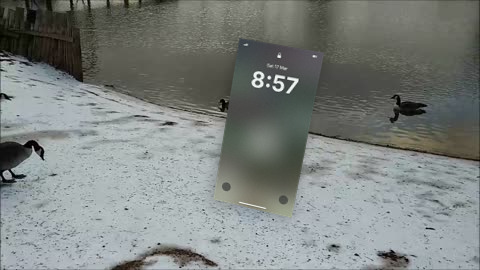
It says 8 h 57 min
